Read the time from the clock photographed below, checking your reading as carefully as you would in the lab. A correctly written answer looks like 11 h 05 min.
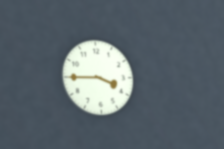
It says 3 h 45 min
